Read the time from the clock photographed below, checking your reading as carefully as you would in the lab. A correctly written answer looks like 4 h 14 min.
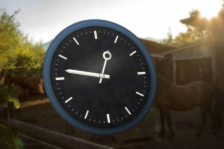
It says 12 h 47 min
